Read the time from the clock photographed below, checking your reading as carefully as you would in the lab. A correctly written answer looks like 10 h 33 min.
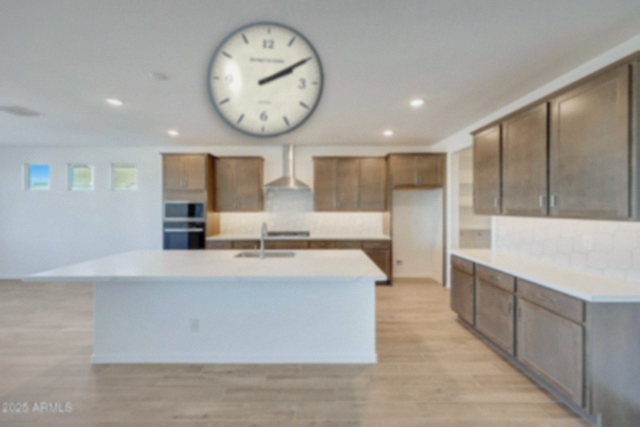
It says 2 h 10 min
